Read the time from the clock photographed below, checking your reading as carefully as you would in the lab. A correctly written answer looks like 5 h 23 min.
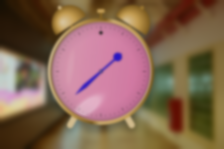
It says 1 h 38 min
